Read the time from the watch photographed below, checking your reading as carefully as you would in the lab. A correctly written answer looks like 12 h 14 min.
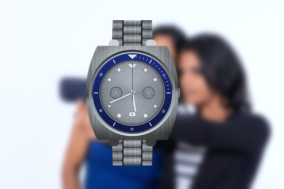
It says 5 h 41 min
